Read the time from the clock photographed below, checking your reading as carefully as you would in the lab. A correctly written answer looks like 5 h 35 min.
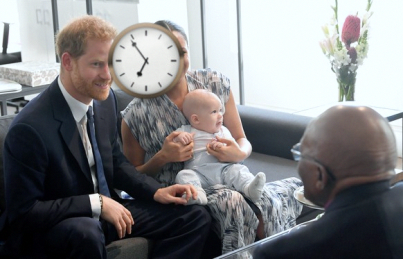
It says 6 h 54 min
